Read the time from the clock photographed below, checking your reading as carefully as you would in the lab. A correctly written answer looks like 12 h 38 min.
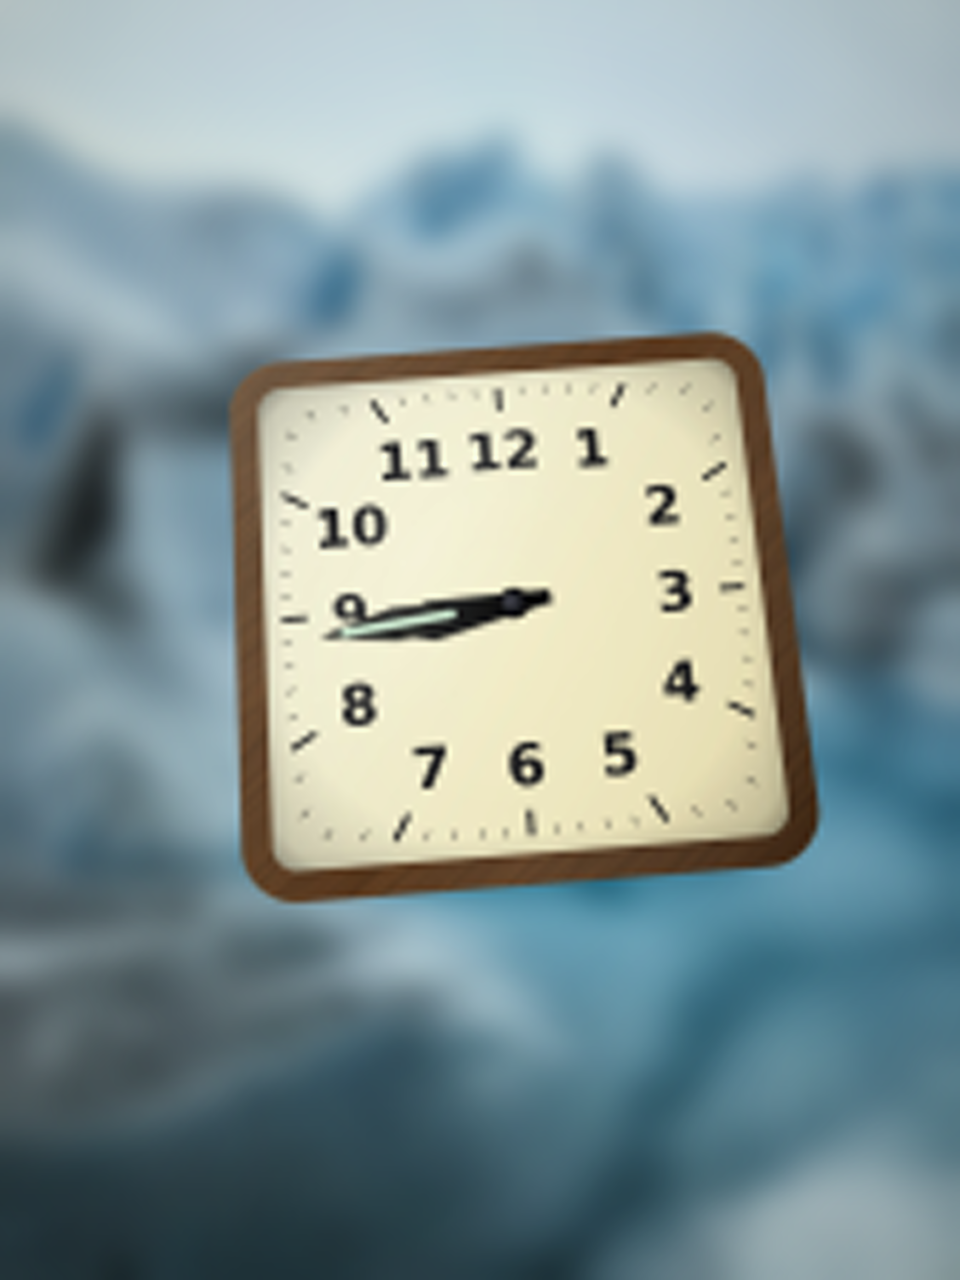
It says 8 h 44 min
